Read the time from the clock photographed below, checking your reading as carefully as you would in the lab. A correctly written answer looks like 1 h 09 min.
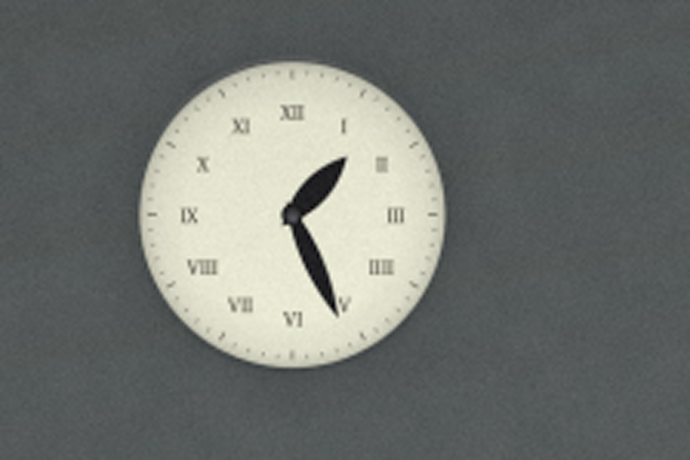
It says 1 h 26 min
